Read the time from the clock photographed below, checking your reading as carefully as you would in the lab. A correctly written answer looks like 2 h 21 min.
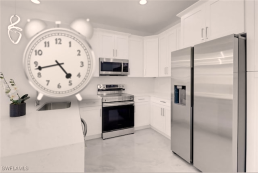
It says 4 h 43 min
